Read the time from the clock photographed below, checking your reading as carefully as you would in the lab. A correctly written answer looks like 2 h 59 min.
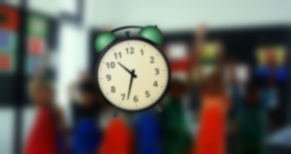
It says 10 h 33 min
